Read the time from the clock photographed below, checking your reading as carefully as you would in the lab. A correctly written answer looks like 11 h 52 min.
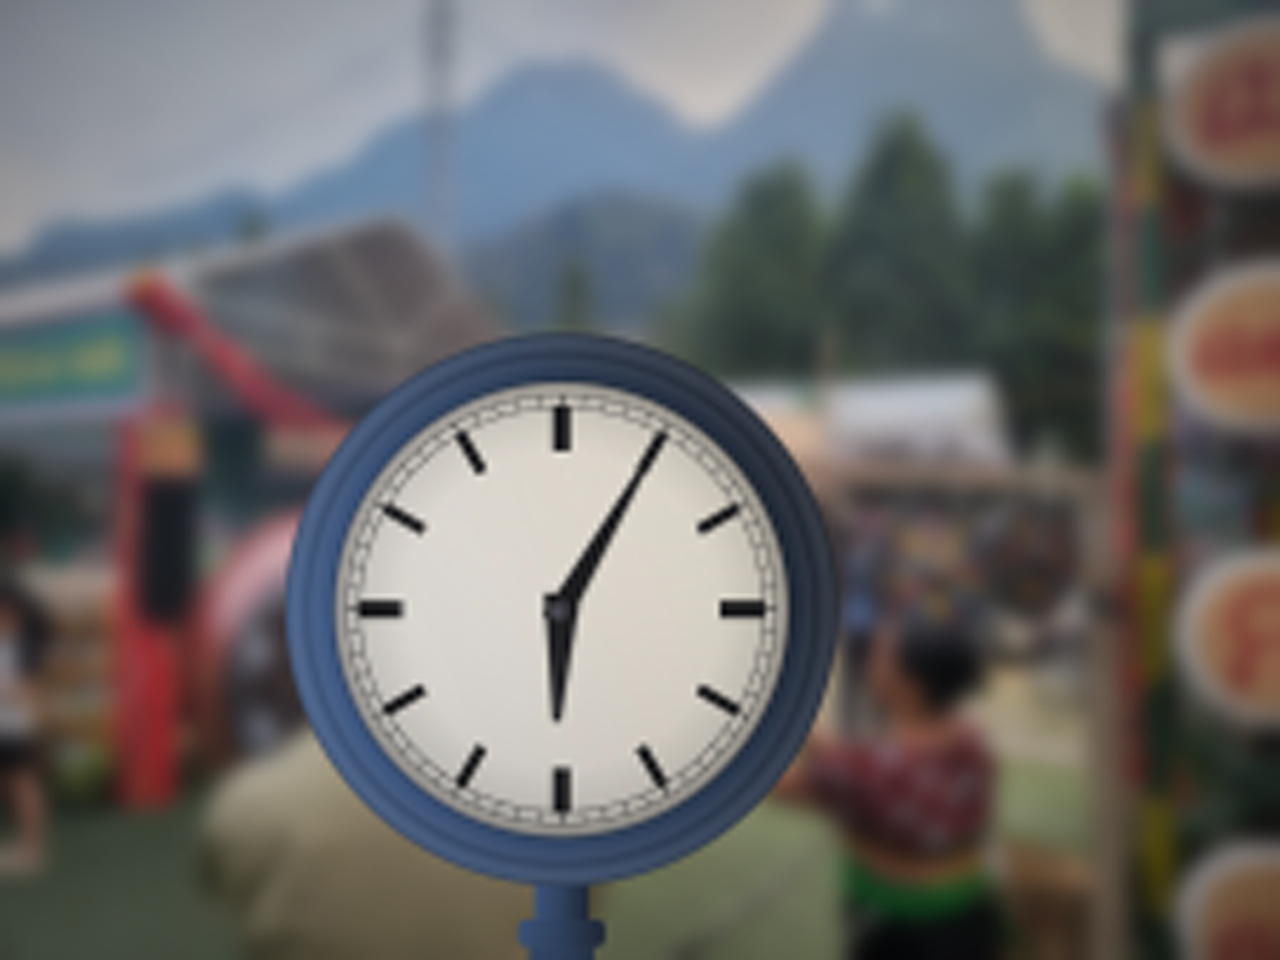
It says 6 h 05 min
